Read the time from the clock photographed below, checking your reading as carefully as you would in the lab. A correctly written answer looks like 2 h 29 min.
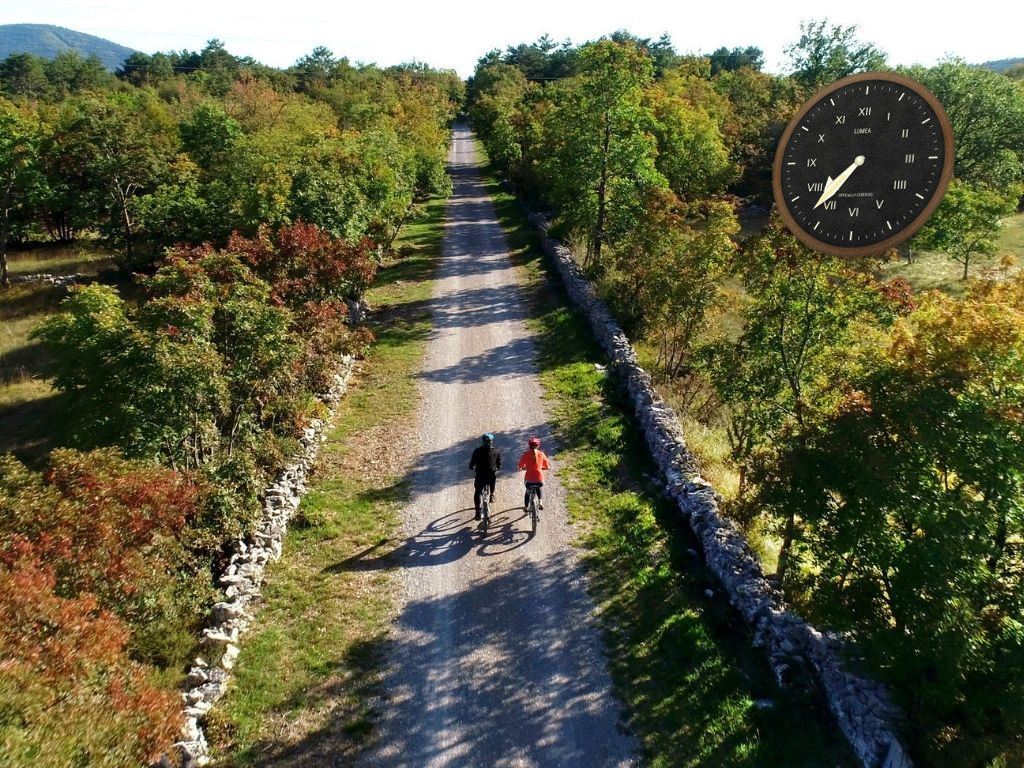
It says 7 h 37 min
